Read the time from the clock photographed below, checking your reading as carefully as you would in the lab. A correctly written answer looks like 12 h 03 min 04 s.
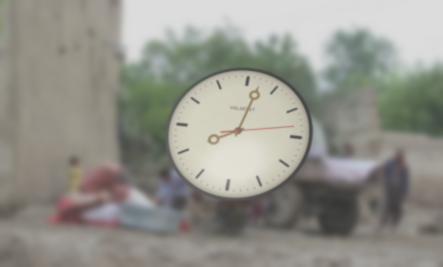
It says 8 h 02 min 13 s
